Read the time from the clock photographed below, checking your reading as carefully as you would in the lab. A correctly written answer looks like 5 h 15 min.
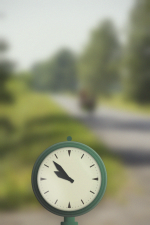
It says 9 h 53 min
